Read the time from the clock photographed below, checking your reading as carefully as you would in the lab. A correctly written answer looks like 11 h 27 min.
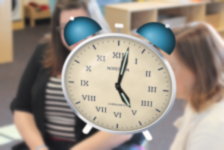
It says 5 h 02 min
